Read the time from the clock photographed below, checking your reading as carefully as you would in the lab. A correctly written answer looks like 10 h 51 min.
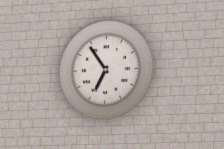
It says 6 h 54 min
